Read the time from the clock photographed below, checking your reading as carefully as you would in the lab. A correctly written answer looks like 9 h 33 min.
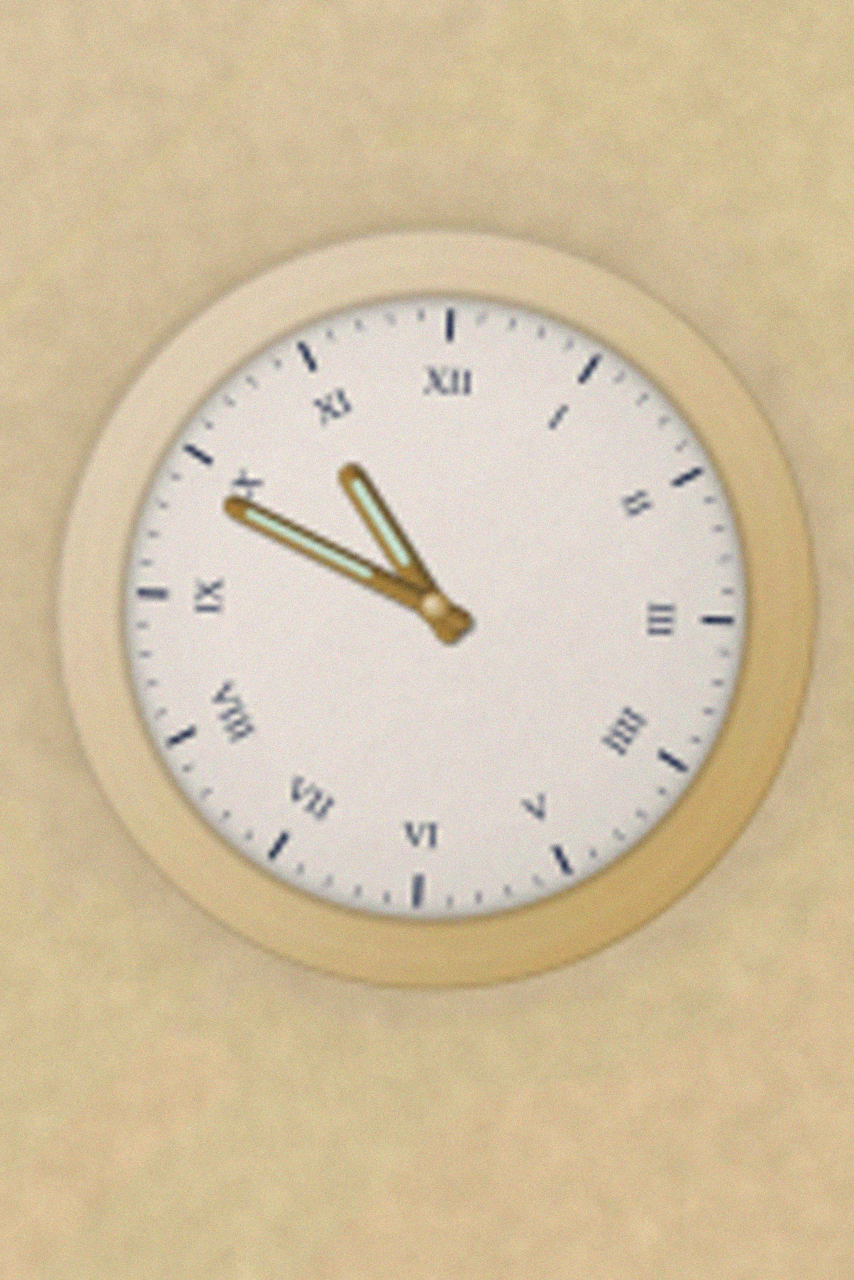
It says 10 h 49 min
